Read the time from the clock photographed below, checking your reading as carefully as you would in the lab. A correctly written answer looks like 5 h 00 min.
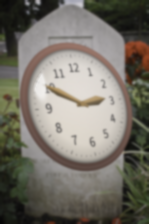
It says 2 h 50 min
